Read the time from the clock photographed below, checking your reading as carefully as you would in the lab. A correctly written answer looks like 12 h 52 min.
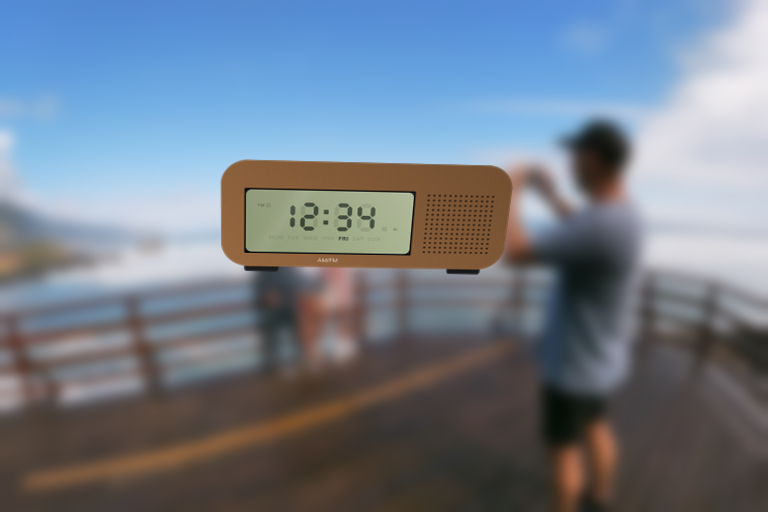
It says 12 h 34 min
